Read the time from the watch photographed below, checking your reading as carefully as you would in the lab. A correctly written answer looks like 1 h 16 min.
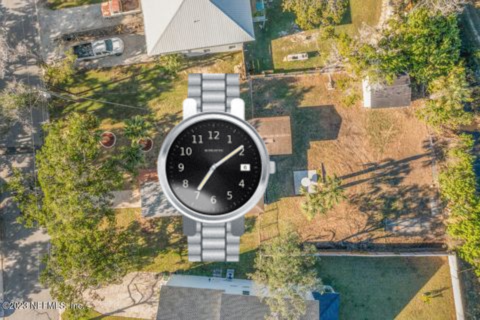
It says 7 h 09 min
